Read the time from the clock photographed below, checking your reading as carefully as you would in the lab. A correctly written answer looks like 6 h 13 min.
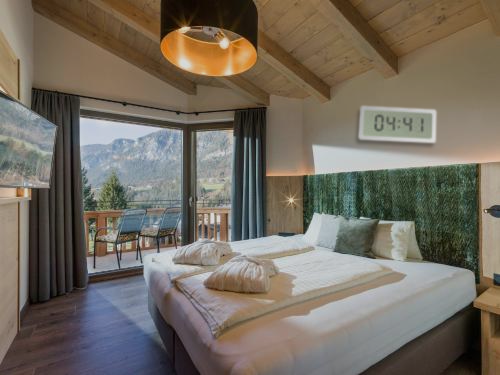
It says 4 h 41 min
